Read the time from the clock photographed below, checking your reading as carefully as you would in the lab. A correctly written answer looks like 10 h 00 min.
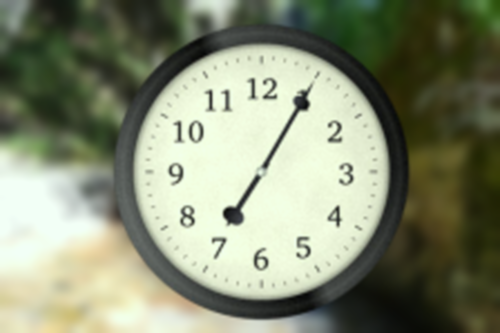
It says 7 h 05 min
